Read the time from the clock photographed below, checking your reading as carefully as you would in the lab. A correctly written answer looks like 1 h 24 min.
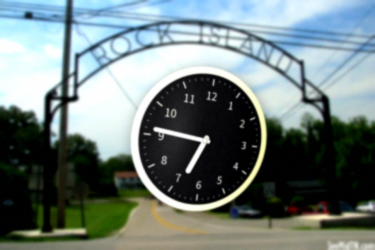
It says 6 h 46 min
